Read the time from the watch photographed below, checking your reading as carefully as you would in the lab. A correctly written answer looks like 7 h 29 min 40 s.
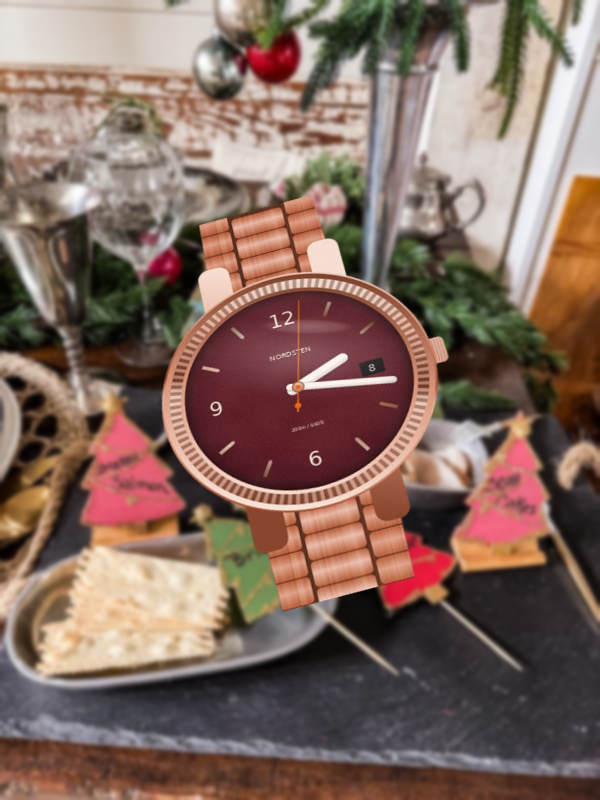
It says 2 h 17 min 02 s
